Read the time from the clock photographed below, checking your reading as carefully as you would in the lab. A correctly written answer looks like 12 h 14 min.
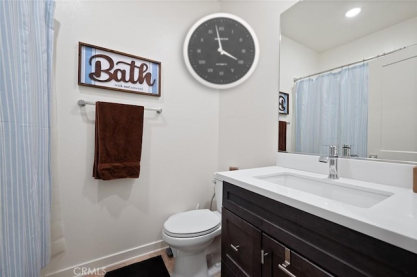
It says 3 h 58 min
